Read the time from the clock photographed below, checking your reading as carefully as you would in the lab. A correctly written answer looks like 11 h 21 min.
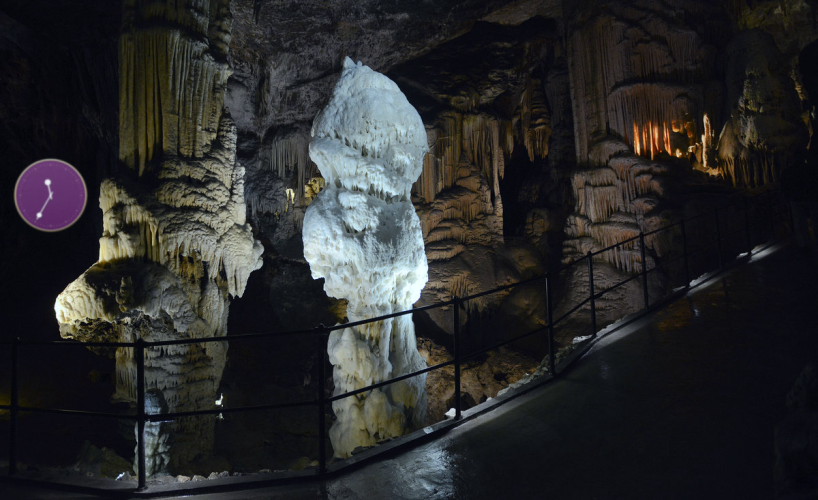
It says 11 h 35 min
